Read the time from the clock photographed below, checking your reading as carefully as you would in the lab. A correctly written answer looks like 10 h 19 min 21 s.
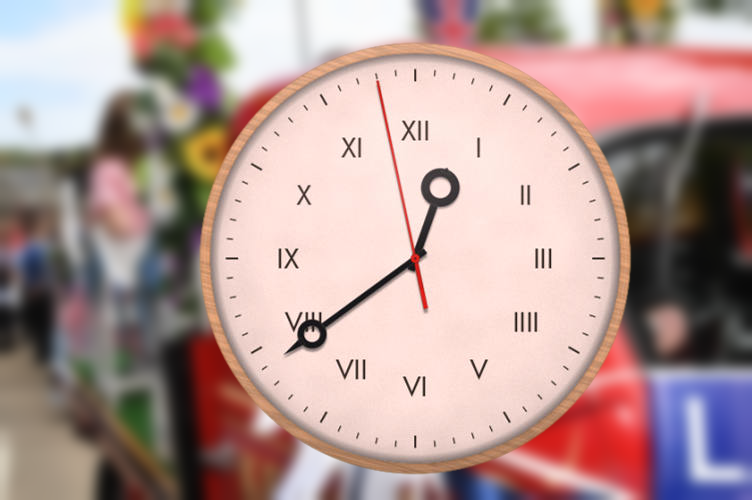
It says 12 h 38 min 58 s
